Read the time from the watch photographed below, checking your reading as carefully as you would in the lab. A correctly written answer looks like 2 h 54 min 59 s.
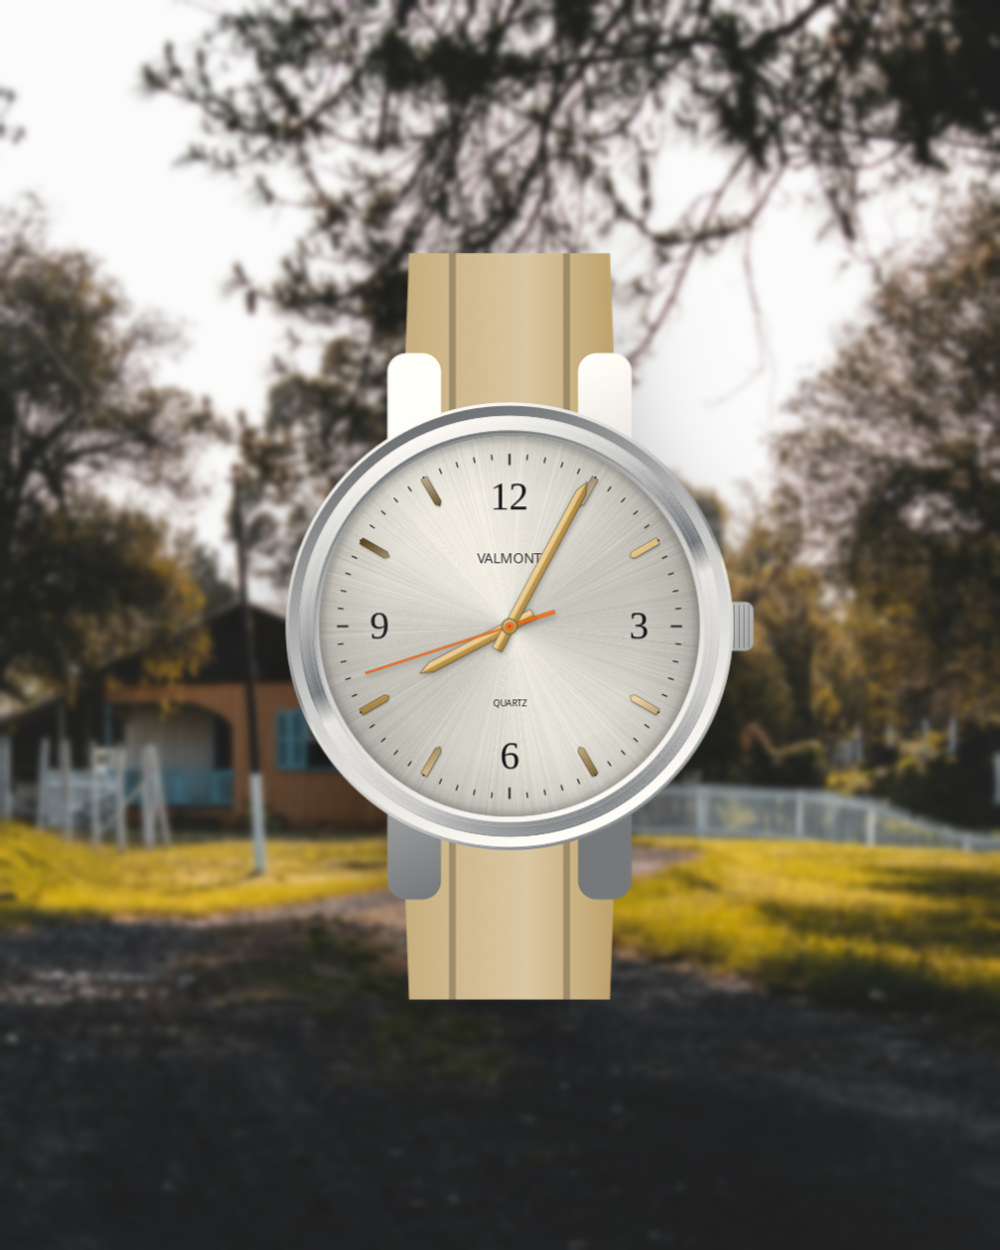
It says 8 h 04 min 42 s
